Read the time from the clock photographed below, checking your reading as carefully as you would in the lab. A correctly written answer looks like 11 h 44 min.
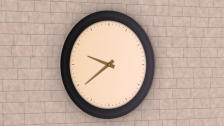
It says 9 h 39 min
